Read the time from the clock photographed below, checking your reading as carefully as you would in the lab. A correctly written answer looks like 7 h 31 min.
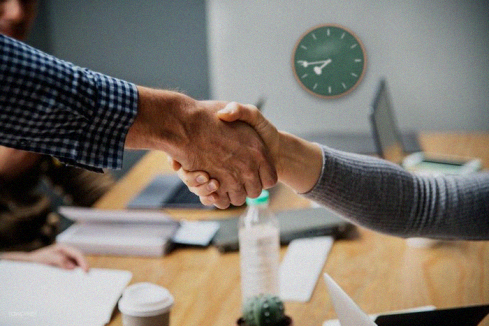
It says 7 h 44 min
